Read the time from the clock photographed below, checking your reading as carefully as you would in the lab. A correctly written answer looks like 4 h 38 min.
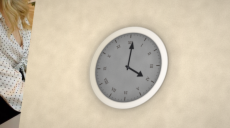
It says 4 h 01 min
